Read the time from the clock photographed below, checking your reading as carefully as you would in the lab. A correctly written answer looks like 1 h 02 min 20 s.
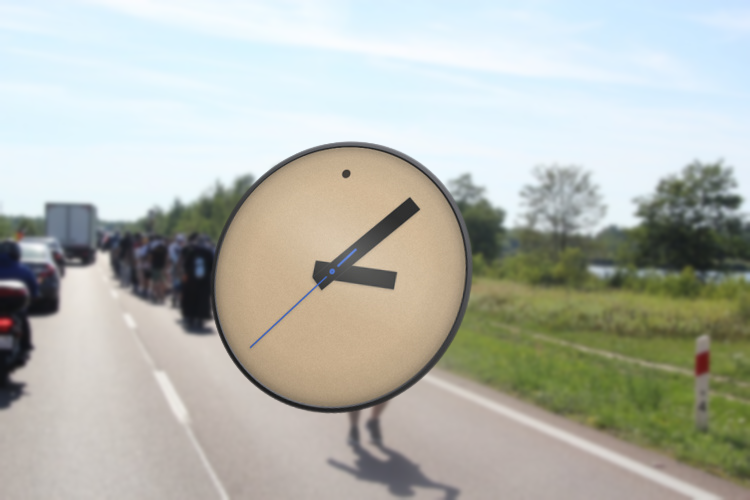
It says 3 h 07 min 37 s
